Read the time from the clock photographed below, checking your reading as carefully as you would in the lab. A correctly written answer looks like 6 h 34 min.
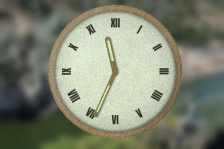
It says 11 h 34 min
